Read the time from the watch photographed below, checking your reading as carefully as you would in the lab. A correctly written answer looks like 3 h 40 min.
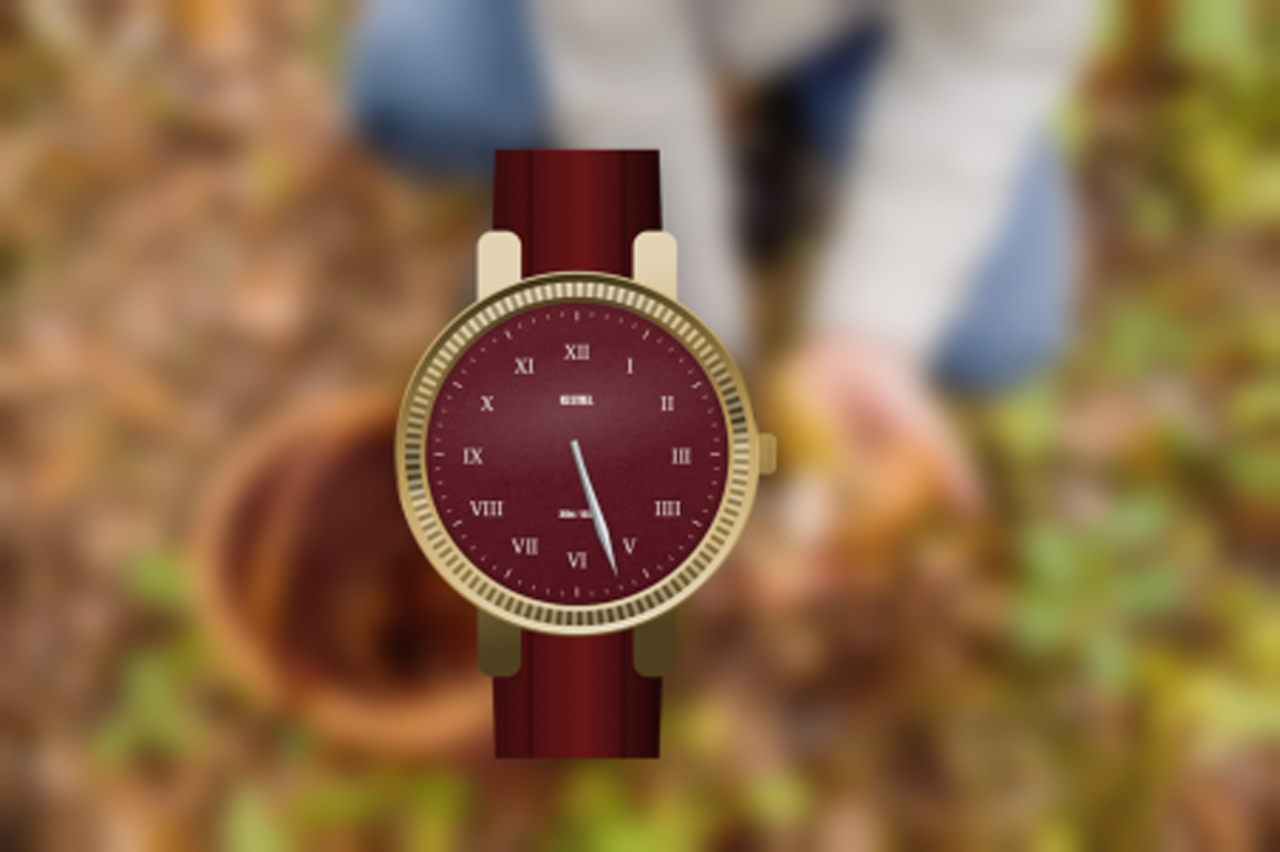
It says 5 h 27 min
